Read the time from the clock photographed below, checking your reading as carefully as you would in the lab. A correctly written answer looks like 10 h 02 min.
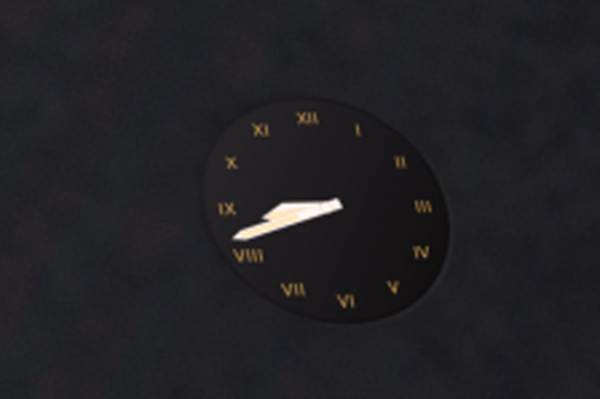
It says 8 h 42 min
